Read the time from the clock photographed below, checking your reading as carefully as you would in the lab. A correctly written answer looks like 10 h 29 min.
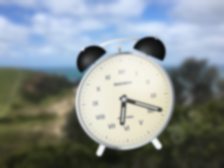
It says 6 h 19 min
